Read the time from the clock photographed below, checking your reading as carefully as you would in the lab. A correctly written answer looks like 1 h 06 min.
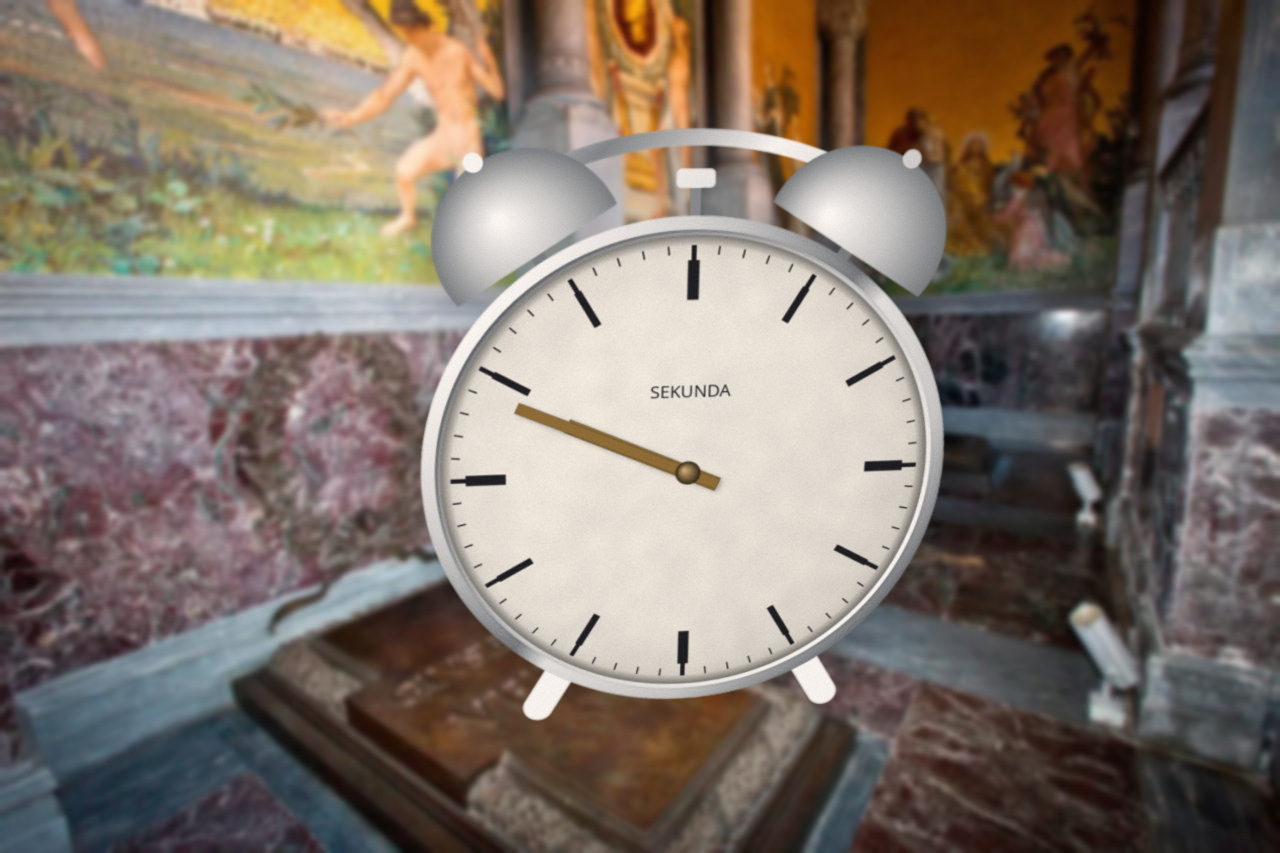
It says 9 h 49 min
